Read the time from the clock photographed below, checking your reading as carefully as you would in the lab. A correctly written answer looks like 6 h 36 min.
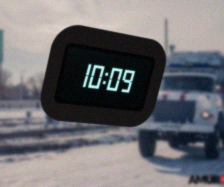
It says 10 h 09 min
